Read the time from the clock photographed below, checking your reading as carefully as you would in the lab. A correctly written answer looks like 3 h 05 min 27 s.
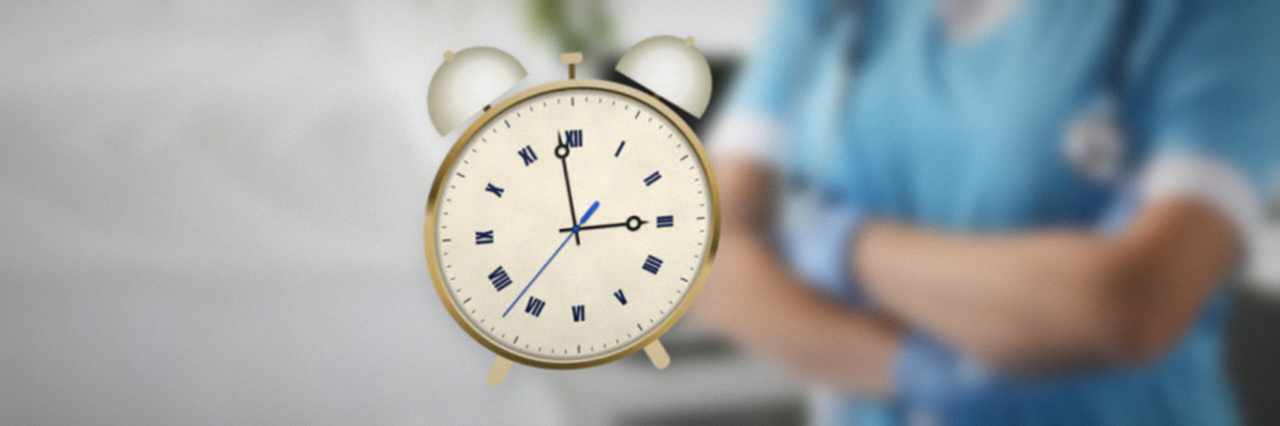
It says 2 h 58 min 37 s
